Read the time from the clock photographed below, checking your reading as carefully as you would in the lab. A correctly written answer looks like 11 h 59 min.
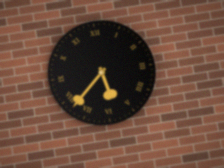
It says 5 h 38 min
